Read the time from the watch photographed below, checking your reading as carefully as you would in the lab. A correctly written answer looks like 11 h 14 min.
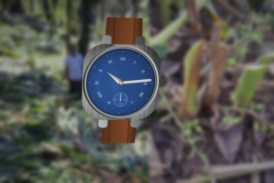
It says 10 h 14 min
